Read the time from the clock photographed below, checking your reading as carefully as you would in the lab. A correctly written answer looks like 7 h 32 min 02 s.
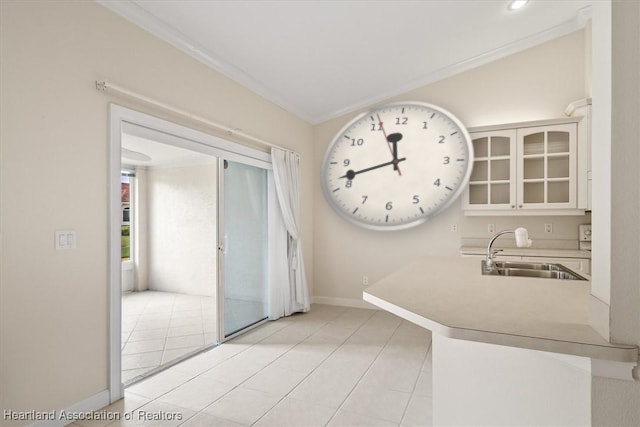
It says 11 h 41 min 56 s
